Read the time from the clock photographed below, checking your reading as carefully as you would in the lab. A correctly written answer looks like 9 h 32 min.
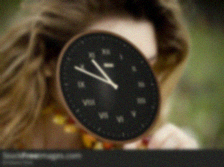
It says 10 h 49 min
